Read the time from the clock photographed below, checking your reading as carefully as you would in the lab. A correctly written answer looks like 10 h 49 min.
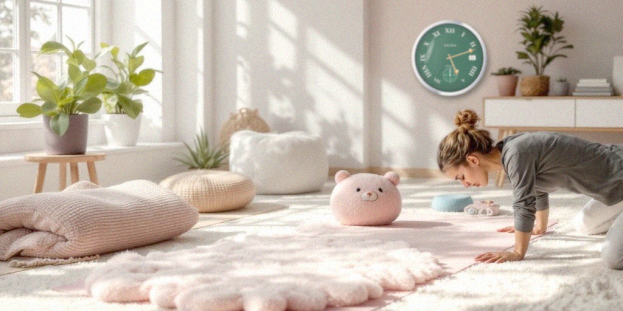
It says 5 h 12 min
